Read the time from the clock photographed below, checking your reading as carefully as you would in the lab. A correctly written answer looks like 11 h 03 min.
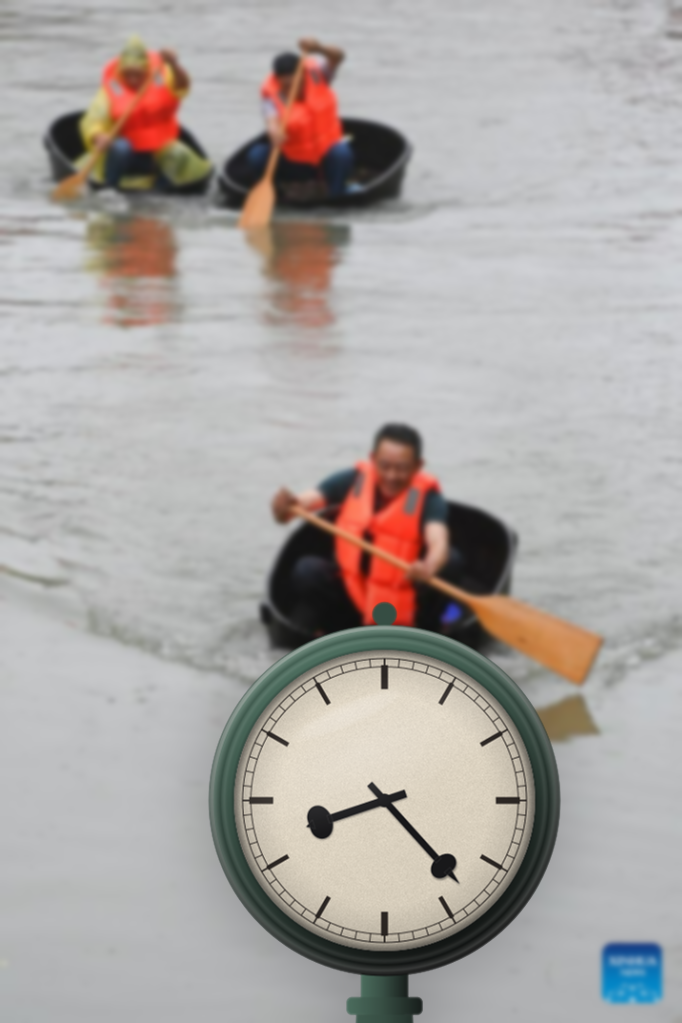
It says 8 h 23 min
